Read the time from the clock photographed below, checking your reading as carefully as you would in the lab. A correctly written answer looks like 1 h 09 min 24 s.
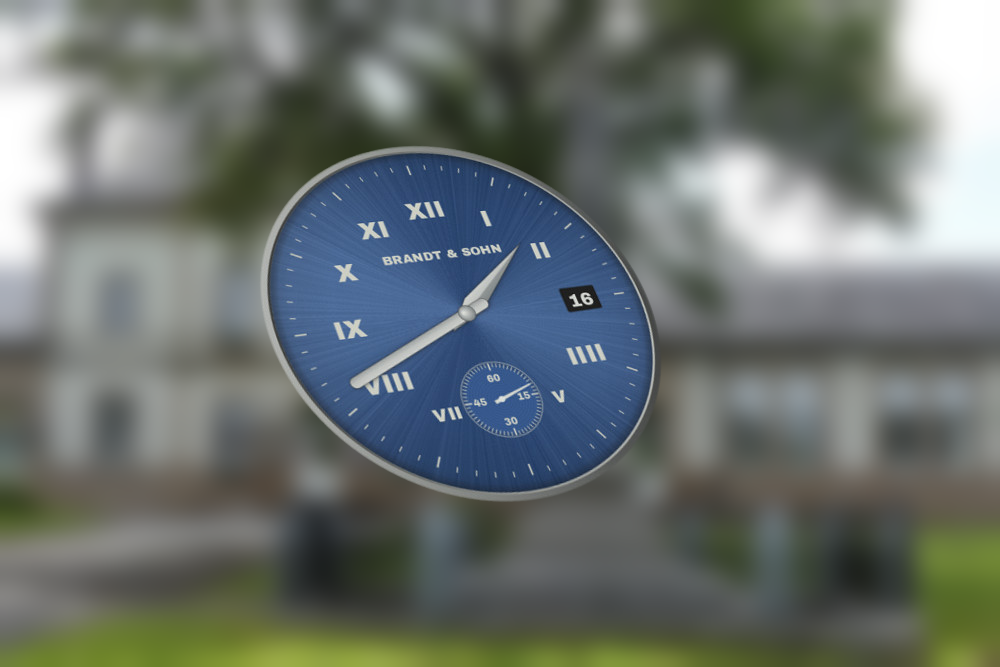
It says 1 h 41 min 12 s
